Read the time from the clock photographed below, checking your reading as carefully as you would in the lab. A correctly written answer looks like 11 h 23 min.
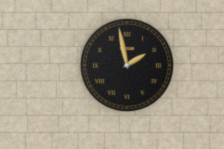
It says 1 h 58 min
